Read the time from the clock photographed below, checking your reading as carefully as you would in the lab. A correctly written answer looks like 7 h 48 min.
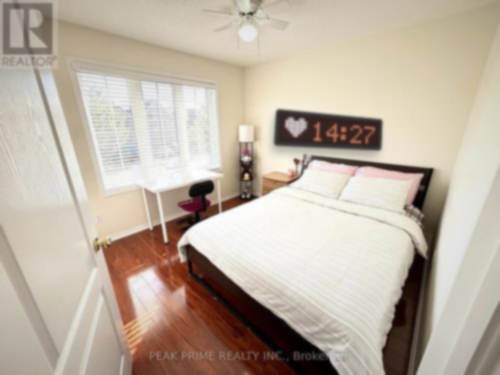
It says 14 h 27 min
